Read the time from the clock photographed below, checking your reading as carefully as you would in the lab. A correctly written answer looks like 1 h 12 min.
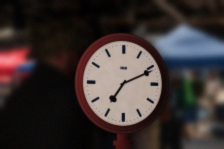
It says 7 h 11 min
